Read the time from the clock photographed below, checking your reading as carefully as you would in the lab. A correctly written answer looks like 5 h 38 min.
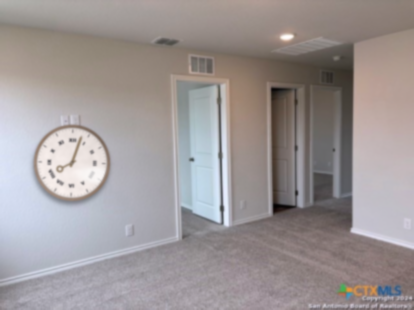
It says 8 h 03 min
